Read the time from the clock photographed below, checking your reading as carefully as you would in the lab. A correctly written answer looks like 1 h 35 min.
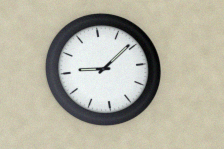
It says 9 h 09 min
